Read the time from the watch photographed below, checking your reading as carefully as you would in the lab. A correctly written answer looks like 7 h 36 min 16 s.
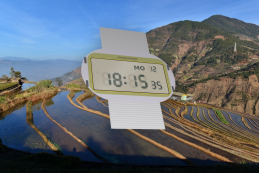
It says 18 h 15 min 35 s
